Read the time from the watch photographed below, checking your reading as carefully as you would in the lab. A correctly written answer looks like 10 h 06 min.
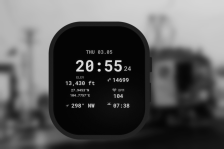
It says 20 h 55 min
